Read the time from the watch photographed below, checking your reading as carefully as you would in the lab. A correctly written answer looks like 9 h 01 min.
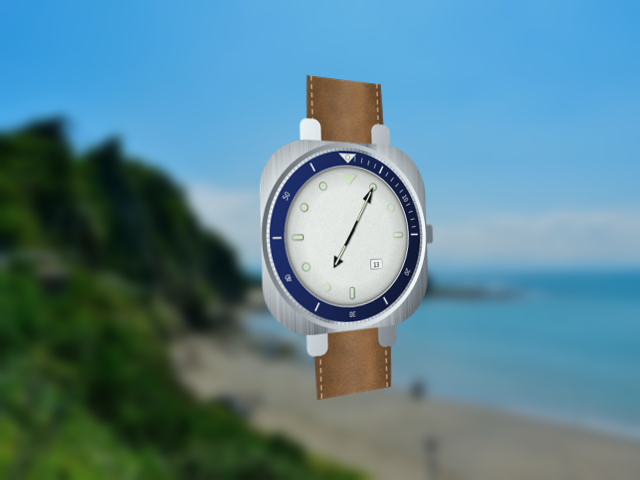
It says 7 h 05 min
